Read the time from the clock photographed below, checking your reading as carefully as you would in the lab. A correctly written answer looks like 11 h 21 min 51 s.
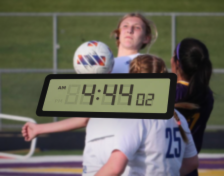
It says 4 h 44 min 02 s
